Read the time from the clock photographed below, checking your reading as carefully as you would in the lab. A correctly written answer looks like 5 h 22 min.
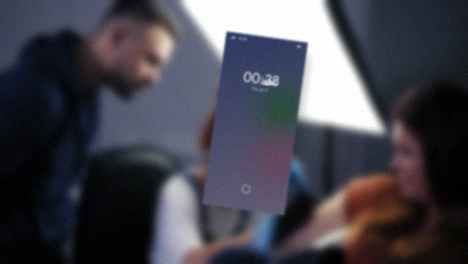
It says 0 h 38 min
